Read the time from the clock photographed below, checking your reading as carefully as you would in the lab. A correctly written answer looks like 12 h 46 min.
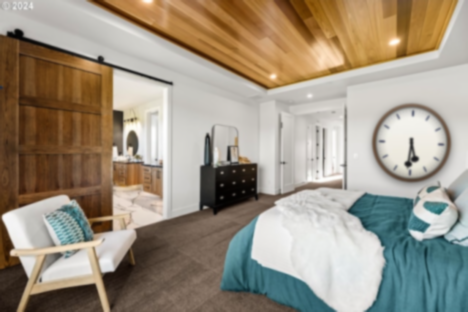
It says 5 h 31 min
